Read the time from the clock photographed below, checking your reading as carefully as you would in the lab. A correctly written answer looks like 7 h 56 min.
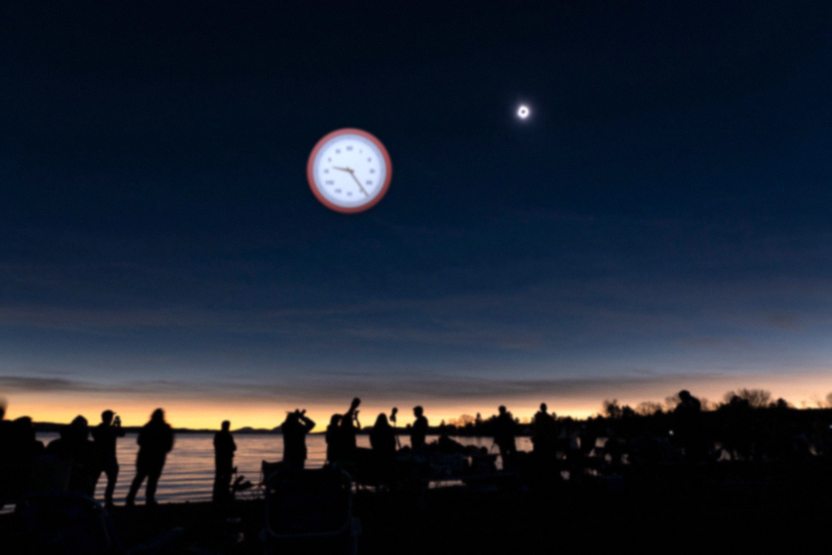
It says 9 h 24 min
